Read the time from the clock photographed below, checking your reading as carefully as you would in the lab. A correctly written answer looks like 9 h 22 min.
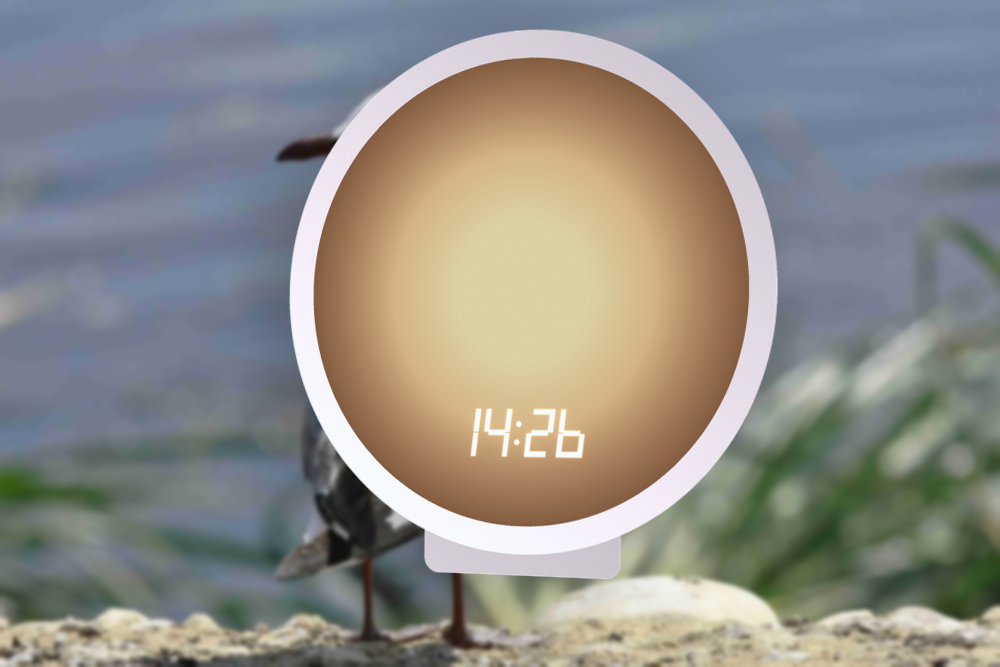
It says 14 h 26 min
